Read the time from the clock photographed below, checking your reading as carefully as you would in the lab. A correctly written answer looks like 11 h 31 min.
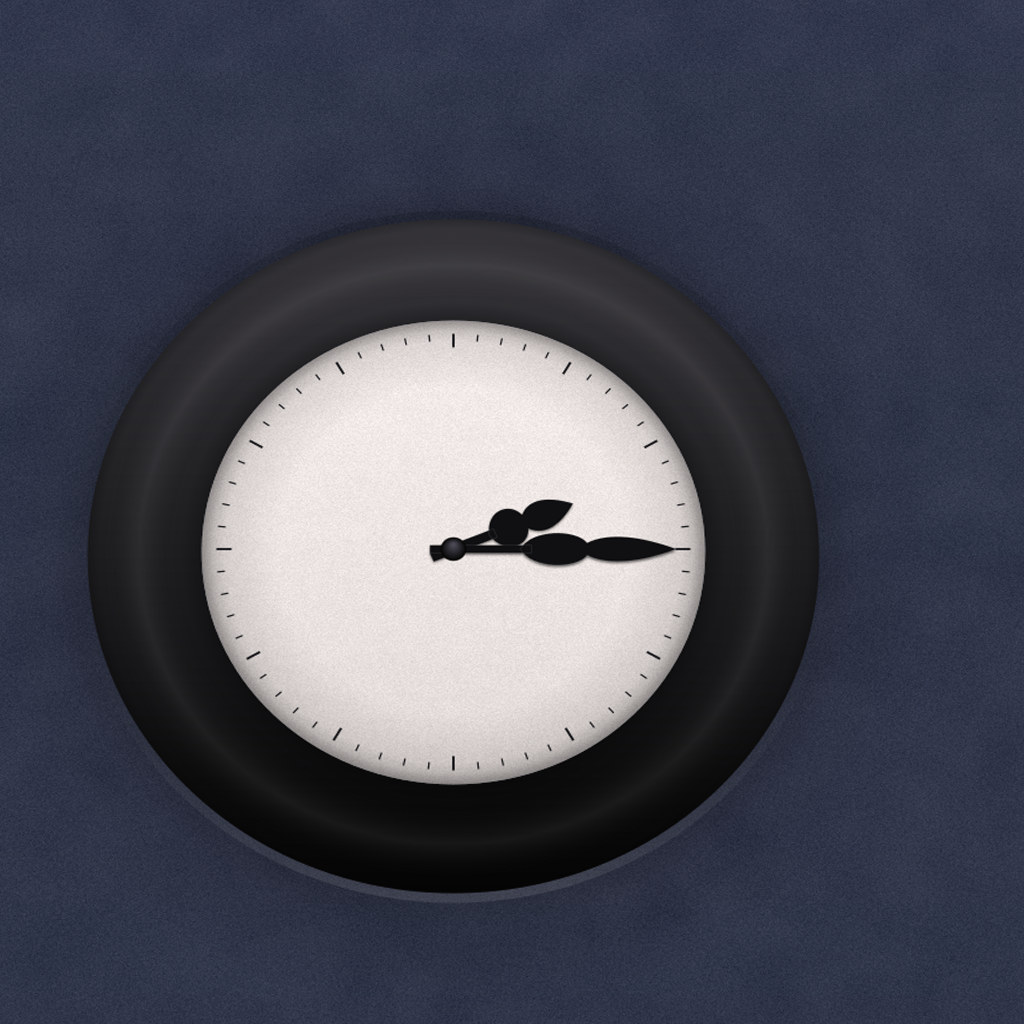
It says 2 h 15 min
